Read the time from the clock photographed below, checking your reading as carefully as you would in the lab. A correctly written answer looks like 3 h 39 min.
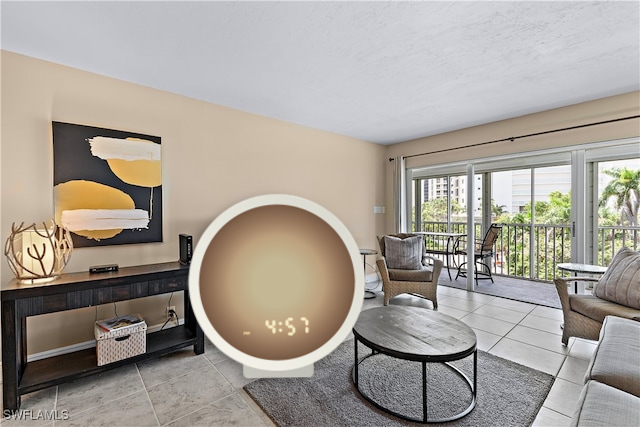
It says 4 h 57 min
